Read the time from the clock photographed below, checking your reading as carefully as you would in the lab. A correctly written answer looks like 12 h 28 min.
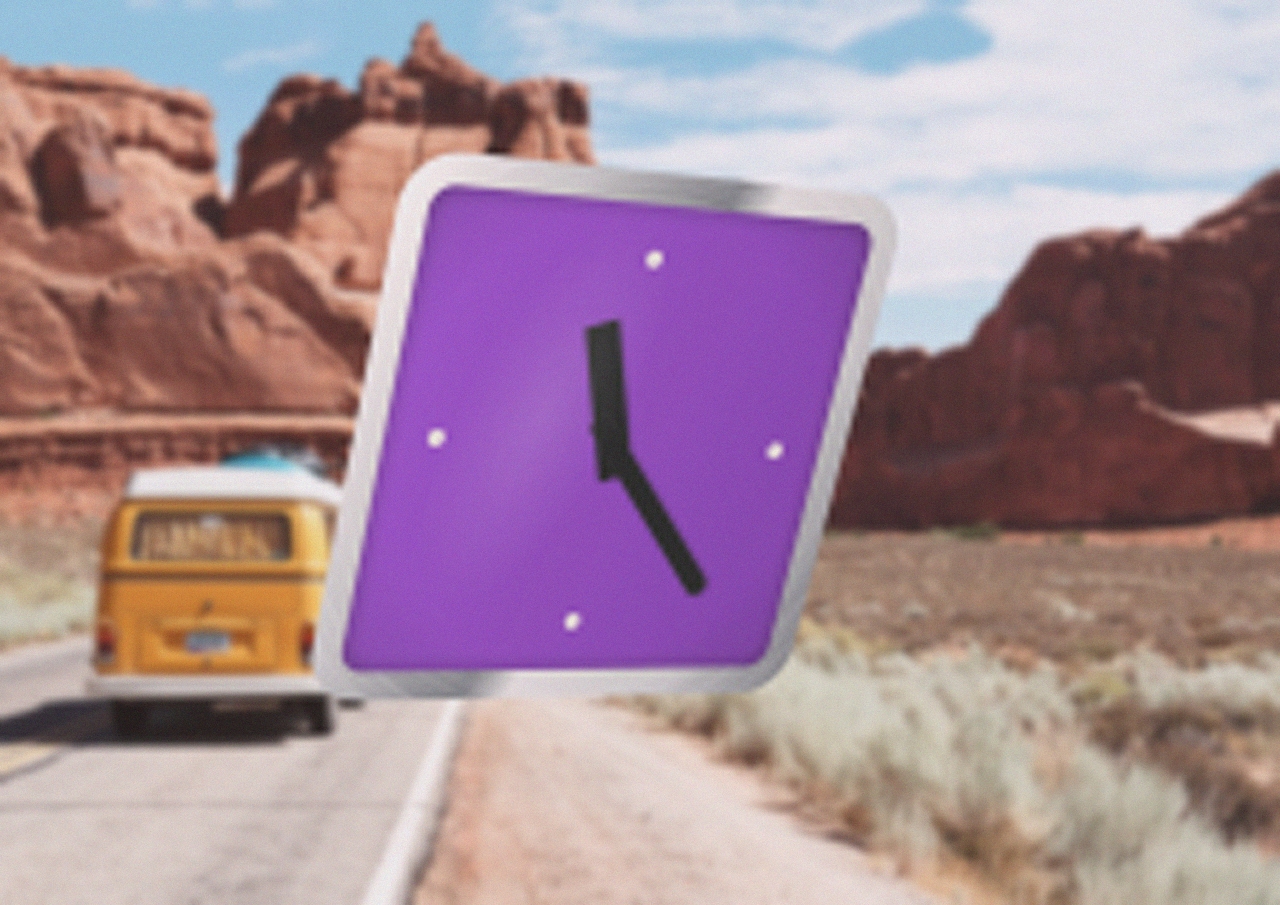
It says 11 h 23 min
